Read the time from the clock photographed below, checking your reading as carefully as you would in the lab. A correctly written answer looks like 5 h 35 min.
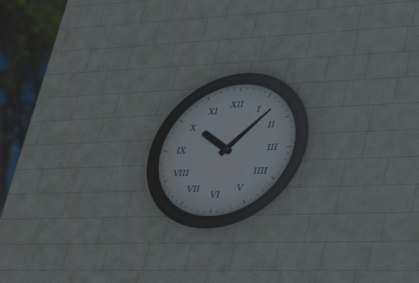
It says 10 h 07 min
